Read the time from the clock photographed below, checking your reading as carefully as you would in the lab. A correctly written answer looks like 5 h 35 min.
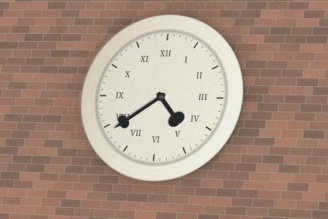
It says 4 h 39 min
